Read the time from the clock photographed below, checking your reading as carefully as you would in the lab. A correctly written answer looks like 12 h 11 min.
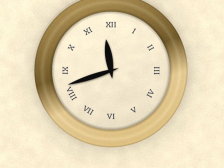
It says 11 h 42 min
